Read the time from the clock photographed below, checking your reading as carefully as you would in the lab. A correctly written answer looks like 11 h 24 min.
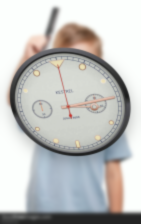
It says 3 h 14 min
